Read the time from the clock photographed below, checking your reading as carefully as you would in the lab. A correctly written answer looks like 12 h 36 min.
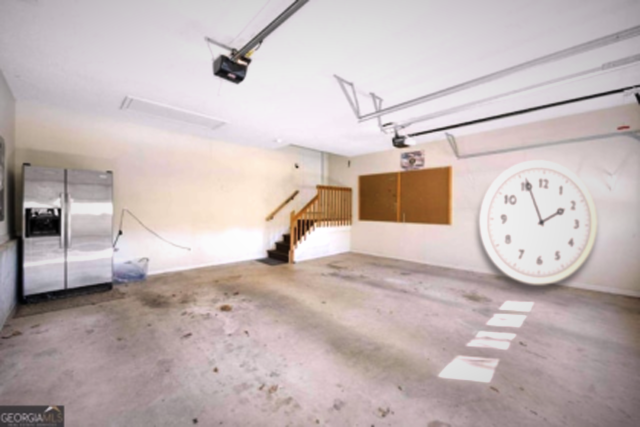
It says 1 h 56 min
